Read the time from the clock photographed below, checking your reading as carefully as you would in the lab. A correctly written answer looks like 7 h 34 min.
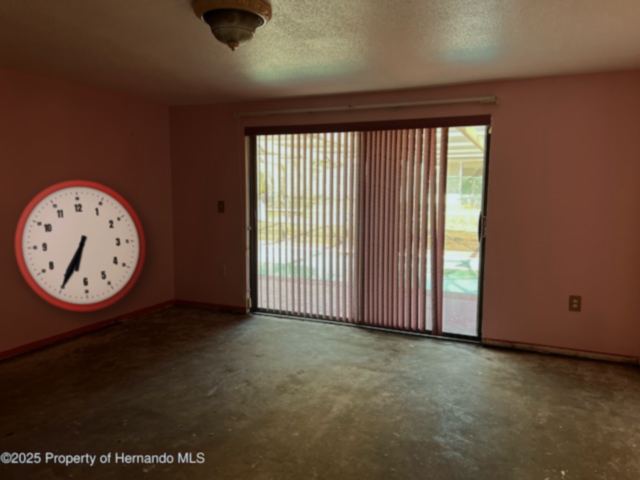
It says 6 h 35 min
